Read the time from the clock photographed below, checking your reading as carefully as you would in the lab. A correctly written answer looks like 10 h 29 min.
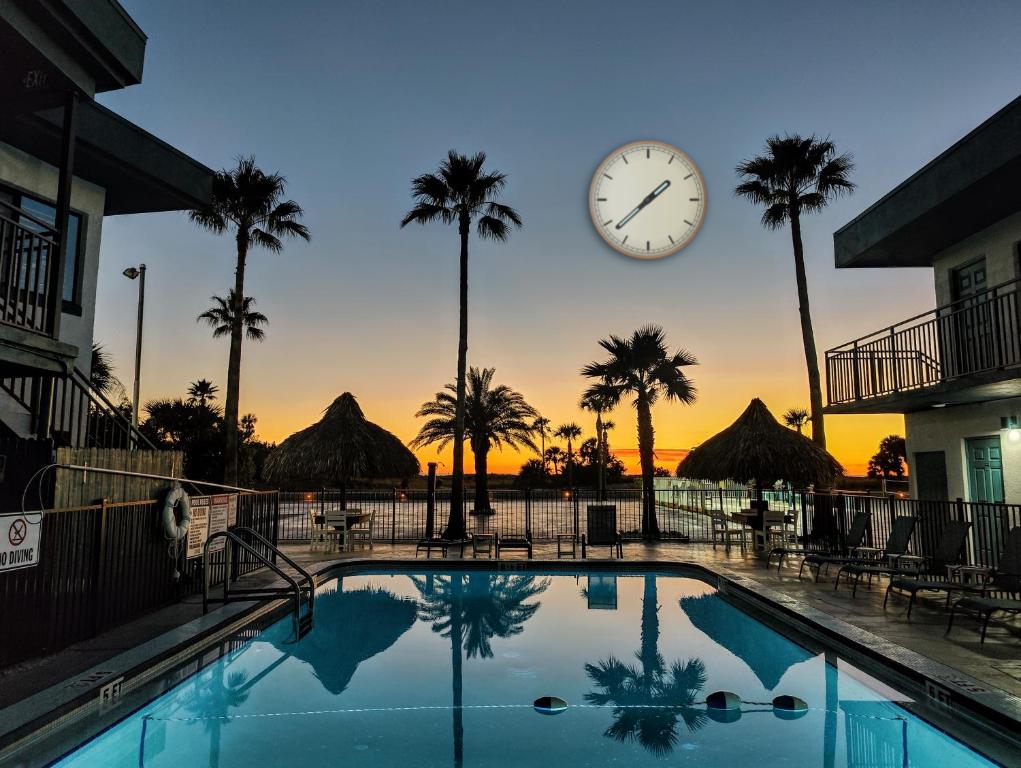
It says 1 h 38 min
